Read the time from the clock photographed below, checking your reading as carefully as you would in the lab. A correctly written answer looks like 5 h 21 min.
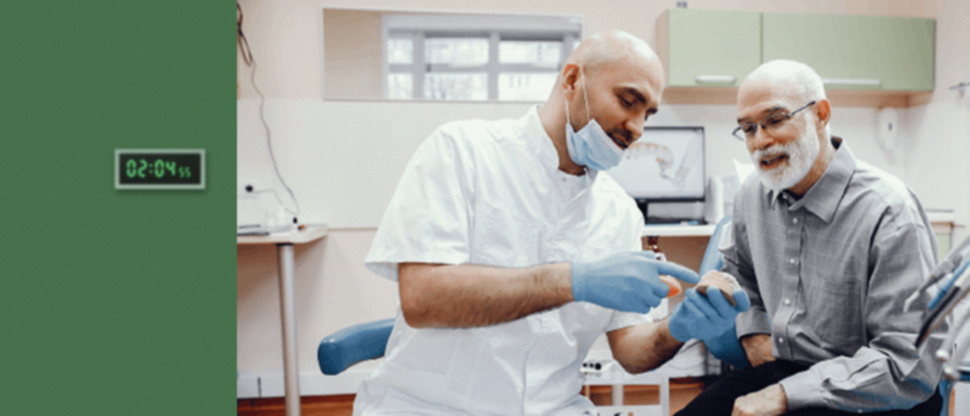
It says 2 h 04 min
